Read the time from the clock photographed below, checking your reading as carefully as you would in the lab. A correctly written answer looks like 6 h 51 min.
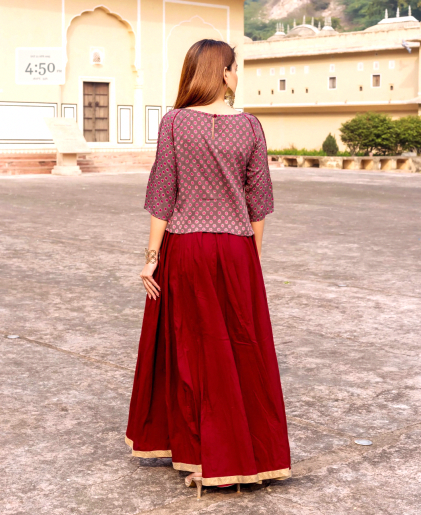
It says 4 h 50 min
